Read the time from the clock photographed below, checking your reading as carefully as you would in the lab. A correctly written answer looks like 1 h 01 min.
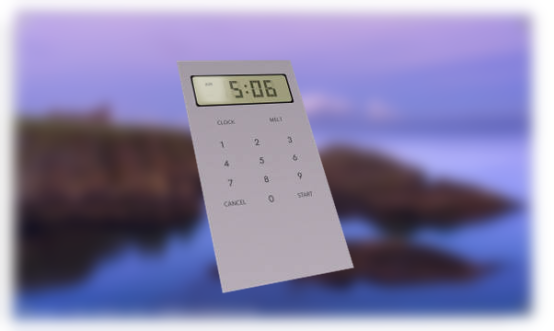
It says 5 h 06 min
